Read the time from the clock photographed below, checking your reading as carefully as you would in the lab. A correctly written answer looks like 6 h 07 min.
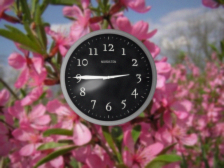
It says 2 h 45 min
